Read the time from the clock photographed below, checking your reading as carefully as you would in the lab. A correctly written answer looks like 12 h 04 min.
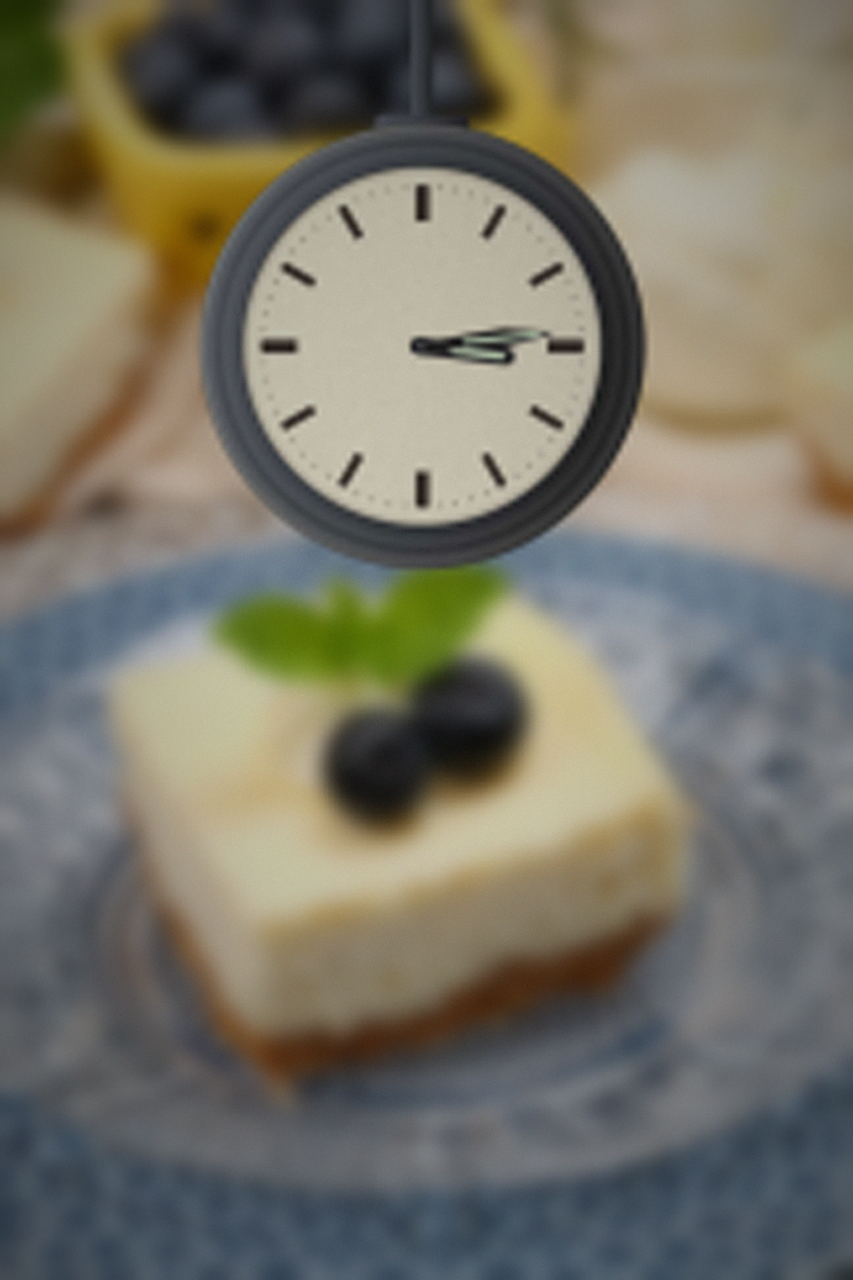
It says 3 h 14 min
